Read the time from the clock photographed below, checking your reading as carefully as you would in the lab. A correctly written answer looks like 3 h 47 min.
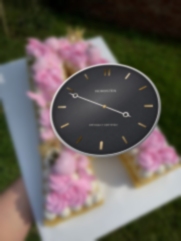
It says 3 h 49 min
